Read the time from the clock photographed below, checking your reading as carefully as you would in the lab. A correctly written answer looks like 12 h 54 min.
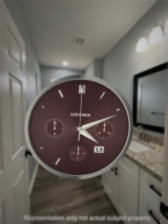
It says 4 h 11 min
